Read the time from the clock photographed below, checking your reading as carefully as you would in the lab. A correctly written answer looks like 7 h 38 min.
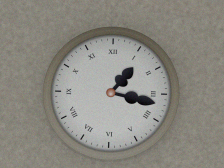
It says 1 h 17 min
